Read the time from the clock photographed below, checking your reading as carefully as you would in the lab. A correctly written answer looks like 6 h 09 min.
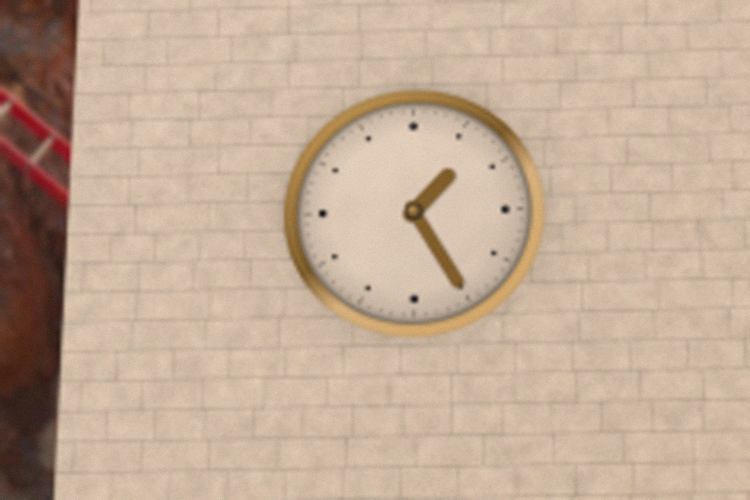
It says 1 h 25 min
